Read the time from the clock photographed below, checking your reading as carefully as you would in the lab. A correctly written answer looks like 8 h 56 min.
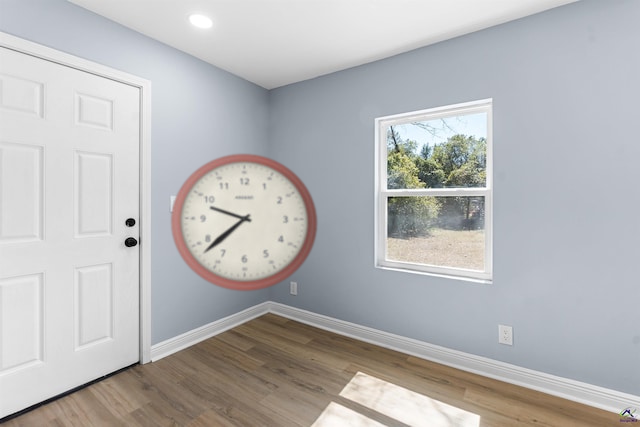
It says 9 h 38 min
